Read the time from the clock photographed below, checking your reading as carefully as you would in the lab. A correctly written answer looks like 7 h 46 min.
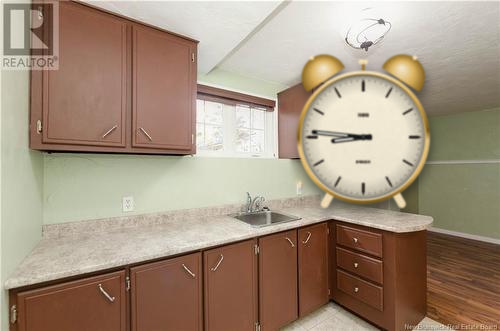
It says 8 h 46 min
